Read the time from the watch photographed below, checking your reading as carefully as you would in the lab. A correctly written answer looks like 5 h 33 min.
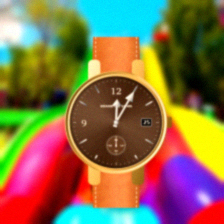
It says 12 h 05 min
